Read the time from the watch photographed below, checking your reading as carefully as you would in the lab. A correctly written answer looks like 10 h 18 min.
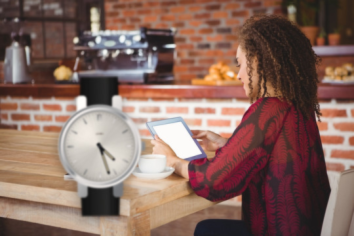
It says 4 h 27 min
